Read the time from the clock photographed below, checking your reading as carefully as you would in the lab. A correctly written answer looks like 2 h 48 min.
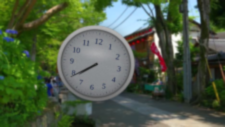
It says 7 h 39 min
